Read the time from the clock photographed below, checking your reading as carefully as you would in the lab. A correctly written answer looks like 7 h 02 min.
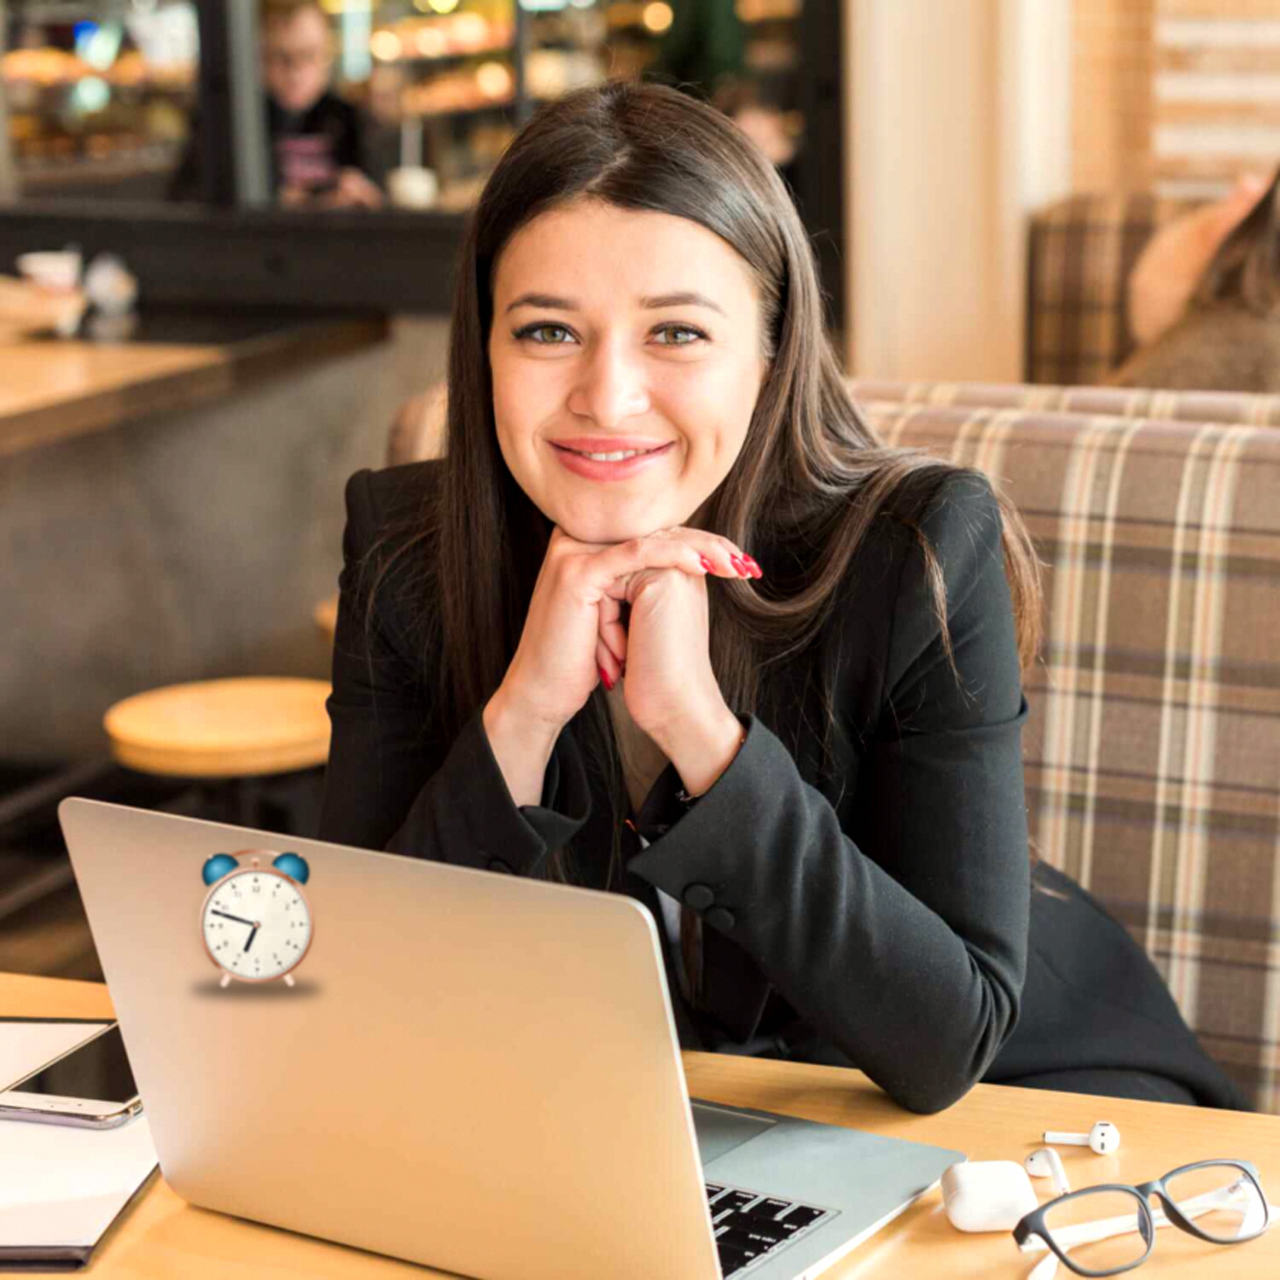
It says 6 h 48 min
